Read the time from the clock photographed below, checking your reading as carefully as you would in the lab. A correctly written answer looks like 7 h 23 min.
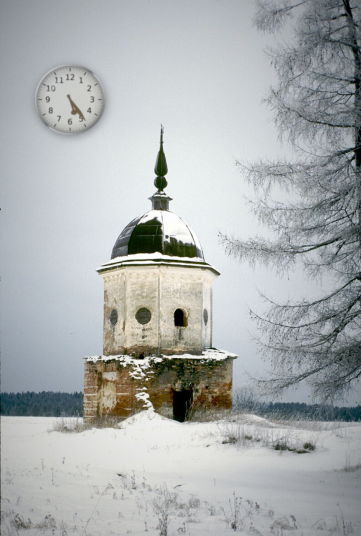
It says 5 h 24 min
